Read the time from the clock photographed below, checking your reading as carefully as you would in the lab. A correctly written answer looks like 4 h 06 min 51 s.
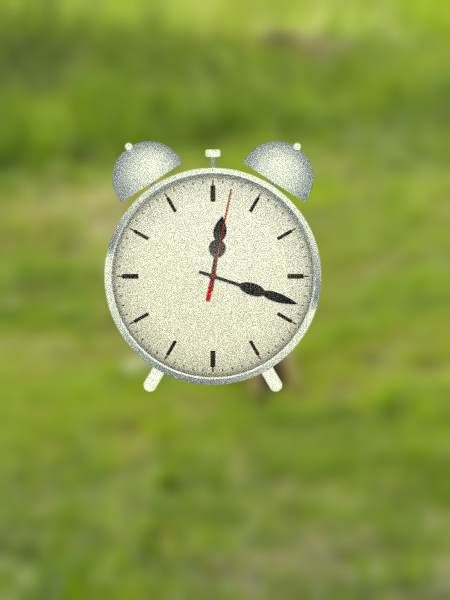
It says 12 h 18 min 02 s
